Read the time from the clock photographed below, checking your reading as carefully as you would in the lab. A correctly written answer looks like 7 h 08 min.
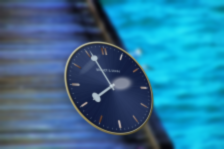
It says 7 h 56 min
